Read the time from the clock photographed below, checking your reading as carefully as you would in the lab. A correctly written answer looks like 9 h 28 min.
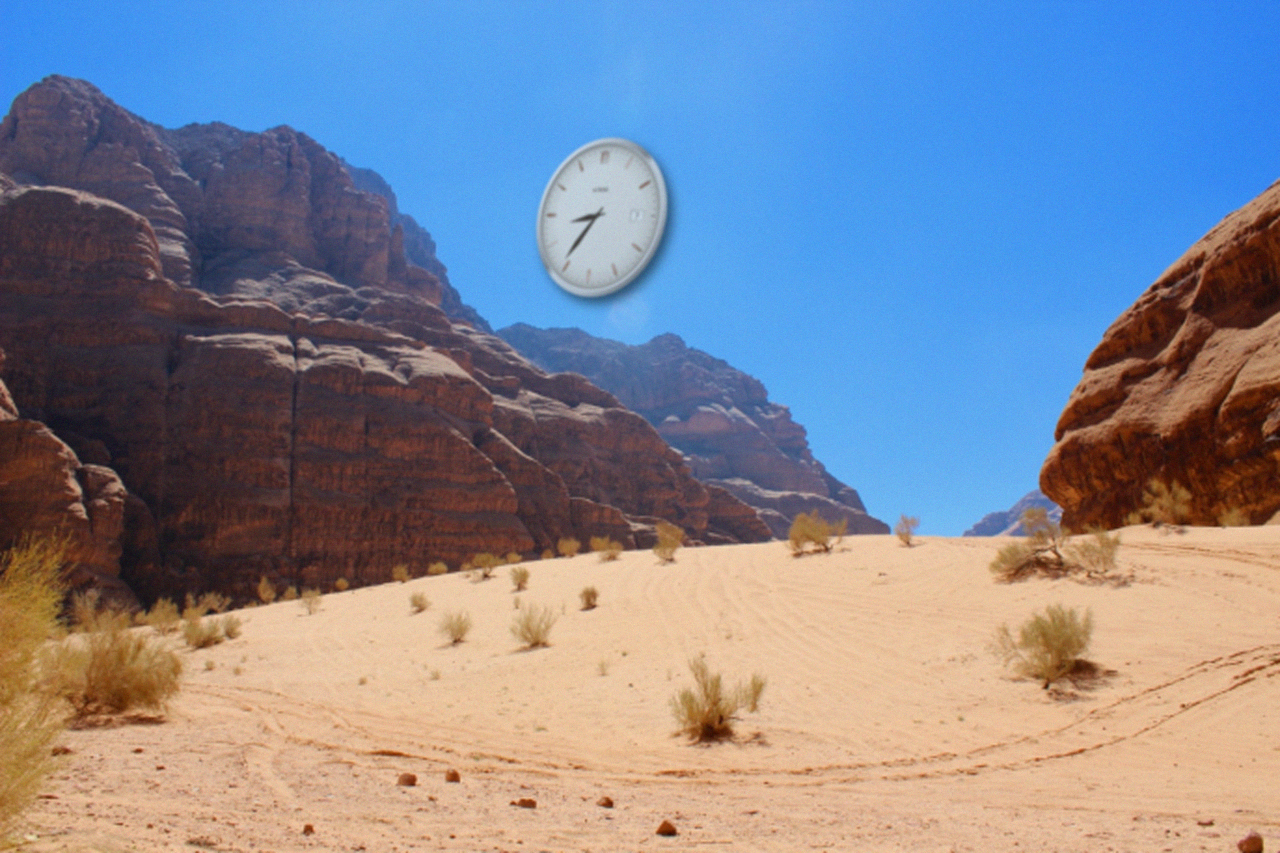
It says 8 h 36 min
